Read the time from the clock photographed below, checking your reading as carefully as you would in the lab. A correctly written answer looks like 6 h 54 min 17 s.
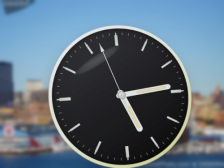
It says 5 h 13 min 57 s
